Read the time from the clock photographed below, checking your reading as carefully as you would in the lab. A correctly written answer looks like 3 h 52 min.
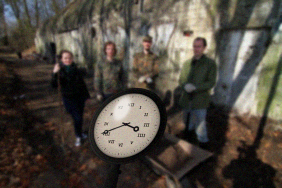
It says 3 h 41 min
